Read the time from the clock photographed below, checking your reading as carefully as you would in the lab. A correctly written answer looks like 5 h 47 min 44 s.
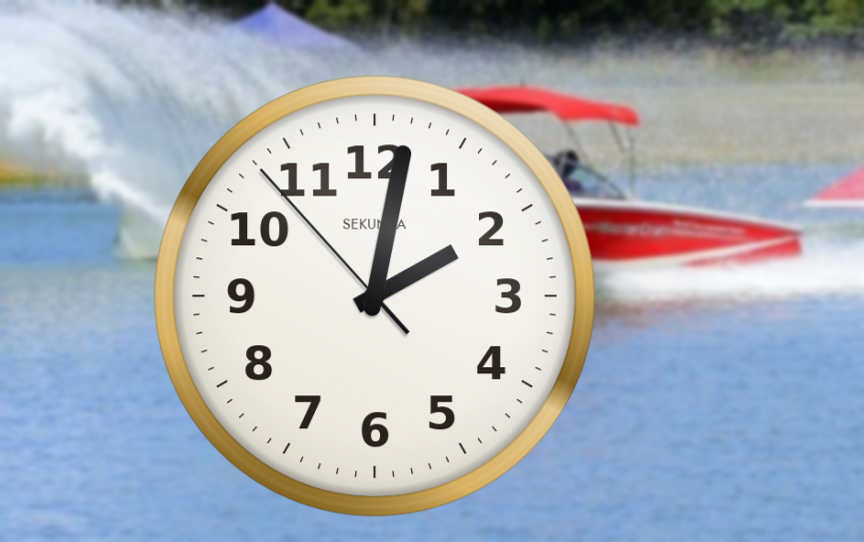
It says 2 h 01 min 53 s
